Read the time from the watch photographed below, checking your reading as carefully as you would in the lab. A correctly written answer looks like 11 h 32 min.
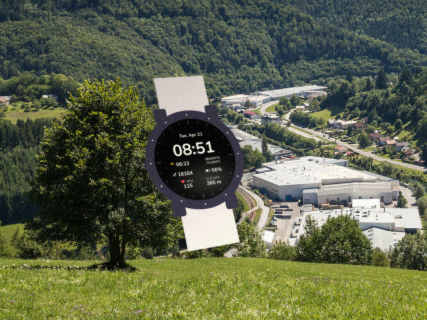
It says 8 h 51 min
